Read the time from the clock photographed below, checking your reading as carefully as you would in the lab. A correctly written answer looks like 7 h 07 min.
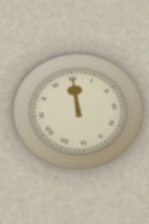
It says 12 h 00 min
